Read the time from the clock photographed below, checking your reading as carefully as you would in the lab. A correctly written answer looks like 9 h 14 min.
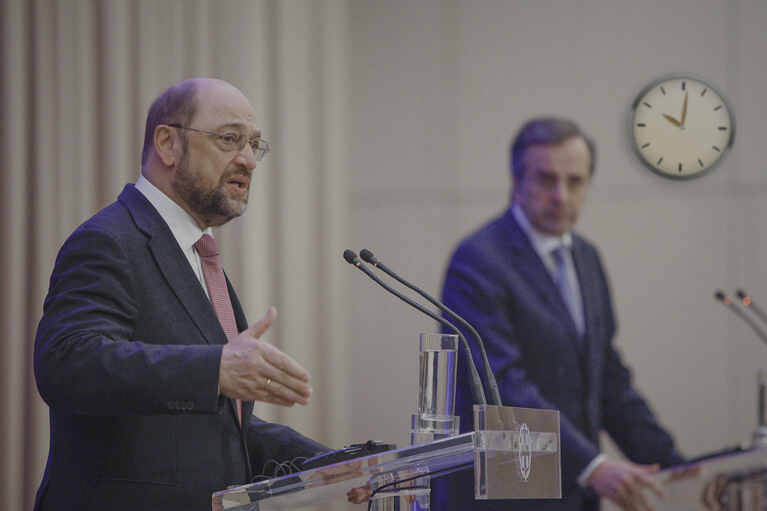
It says 10 h 01 min
